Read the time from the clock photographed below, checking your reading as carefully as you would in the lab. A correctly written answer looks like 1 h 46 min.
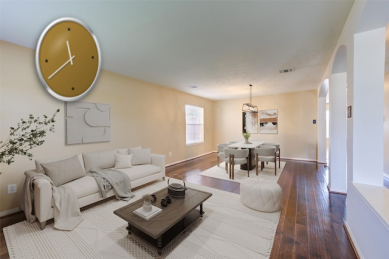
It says 11 h 40 min
